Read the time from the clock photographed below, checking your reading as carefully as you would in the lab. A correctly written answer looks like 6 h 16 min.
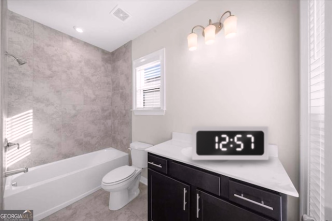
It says 12 h 57 min
